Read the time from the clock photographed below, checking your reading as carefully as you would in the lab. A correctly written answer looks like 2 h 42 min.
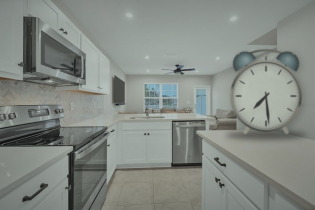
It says 7 h 29 min
